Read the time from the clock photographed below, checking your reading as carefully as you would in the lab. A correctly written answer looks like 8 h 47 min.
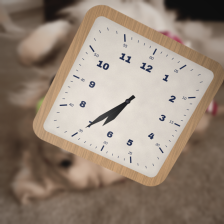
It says 6 h 35 min
